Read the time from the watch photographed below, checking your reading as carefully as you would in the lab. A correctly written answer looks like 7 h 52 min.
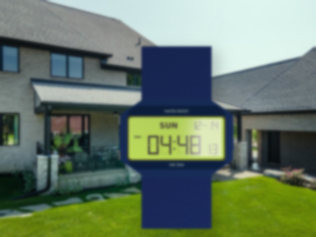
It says 4 h 48 min
